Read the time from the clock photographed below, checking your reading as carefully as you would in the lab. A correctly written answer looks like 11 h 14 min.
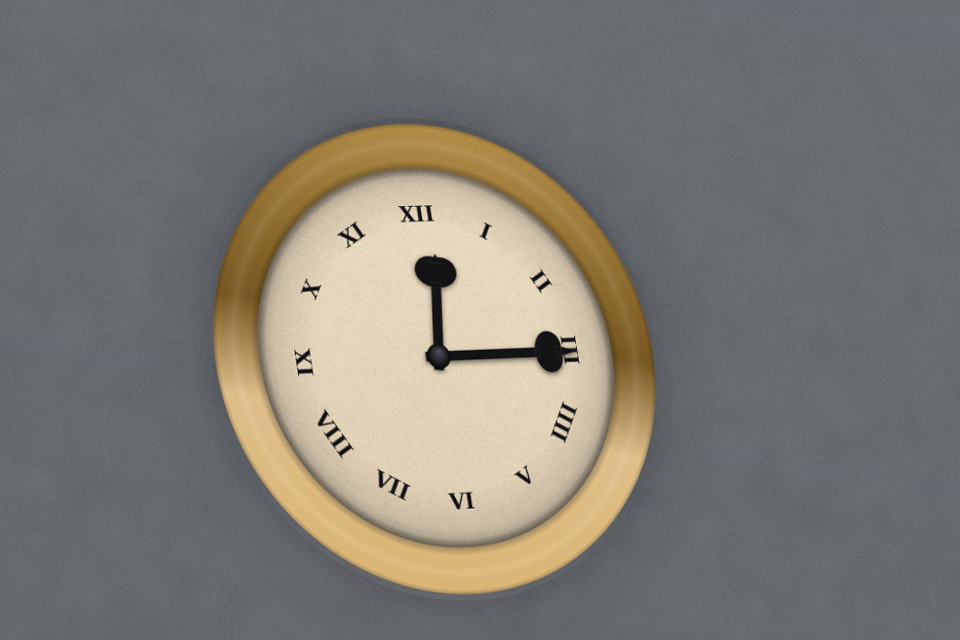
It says 12 h 15 min
